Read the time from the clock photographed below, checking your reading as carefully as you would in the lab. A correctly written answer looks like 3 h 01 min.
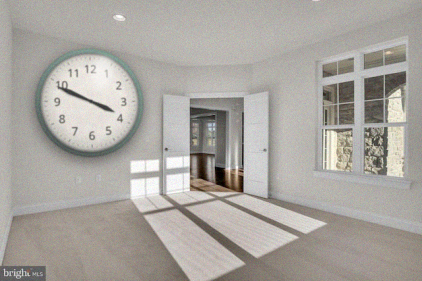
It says 3 h 49 min
